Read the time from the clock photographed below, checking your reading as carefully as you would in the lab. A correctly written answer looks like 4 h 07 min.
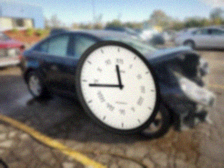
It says 11 h 44 min
